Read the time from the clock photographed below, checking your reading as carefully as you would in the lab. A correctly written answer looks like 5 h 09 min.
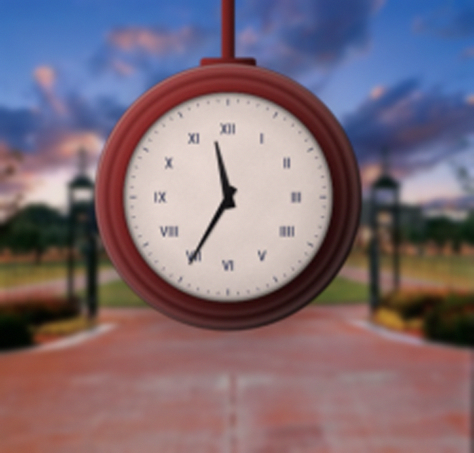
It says 11 h 35 min
